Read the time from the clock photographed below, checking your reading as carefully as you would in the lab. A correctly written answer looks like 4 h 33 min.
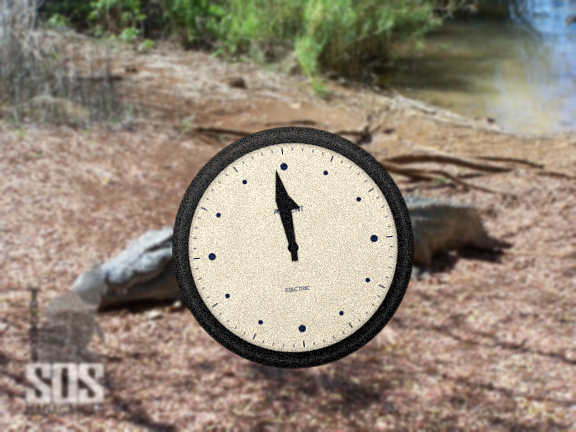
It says 11 h 59 min
